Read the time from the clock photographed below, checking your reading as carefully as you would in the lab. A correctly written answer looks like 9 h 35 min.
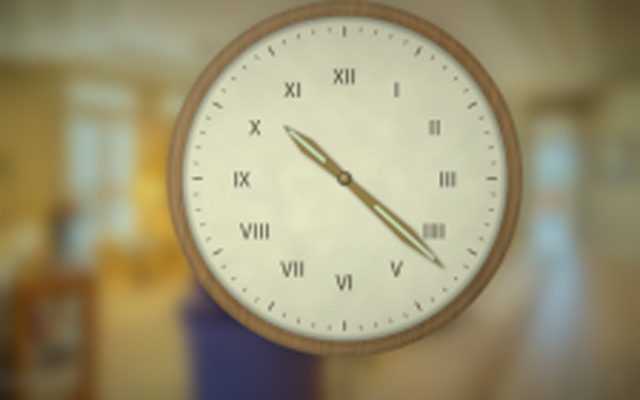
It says 10 h 22 min
